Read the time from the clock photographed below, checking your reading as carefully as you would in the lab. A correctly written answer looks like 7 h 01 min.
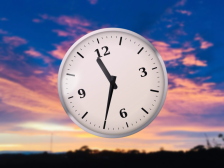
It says 11 h 35 min
